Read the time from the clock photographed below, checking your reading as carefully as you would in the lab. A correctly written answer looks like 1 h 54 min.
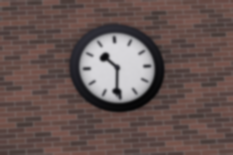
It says 10 h 31 min
